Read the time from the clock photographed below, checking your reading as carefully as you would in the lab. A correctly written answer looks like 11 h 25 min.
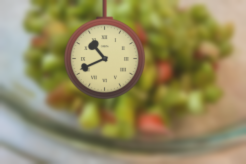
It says 10 h 41 min
